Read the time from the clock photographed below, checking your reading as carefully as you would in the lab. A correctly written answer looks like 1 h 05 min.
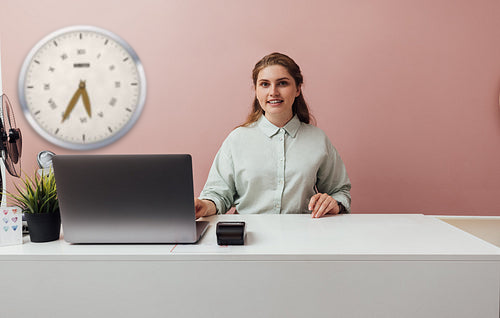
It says 5 h 35 min
